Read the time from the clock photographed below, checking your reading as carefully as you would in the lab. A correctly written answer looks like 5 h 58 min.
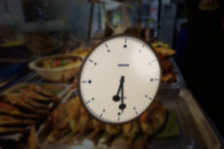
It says 6 h 29 min
